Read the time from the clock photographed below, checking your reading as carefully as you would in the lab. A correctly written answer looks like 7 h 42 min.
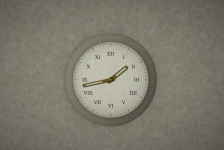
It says 1 h 43 min
